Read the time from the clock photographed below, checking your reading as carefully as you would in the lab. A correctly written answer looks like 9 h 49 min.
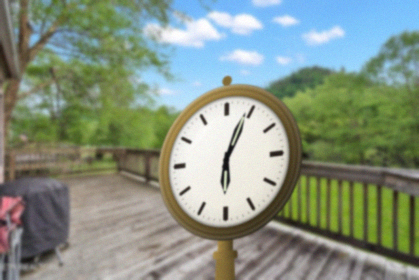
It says 6 h 04 min
